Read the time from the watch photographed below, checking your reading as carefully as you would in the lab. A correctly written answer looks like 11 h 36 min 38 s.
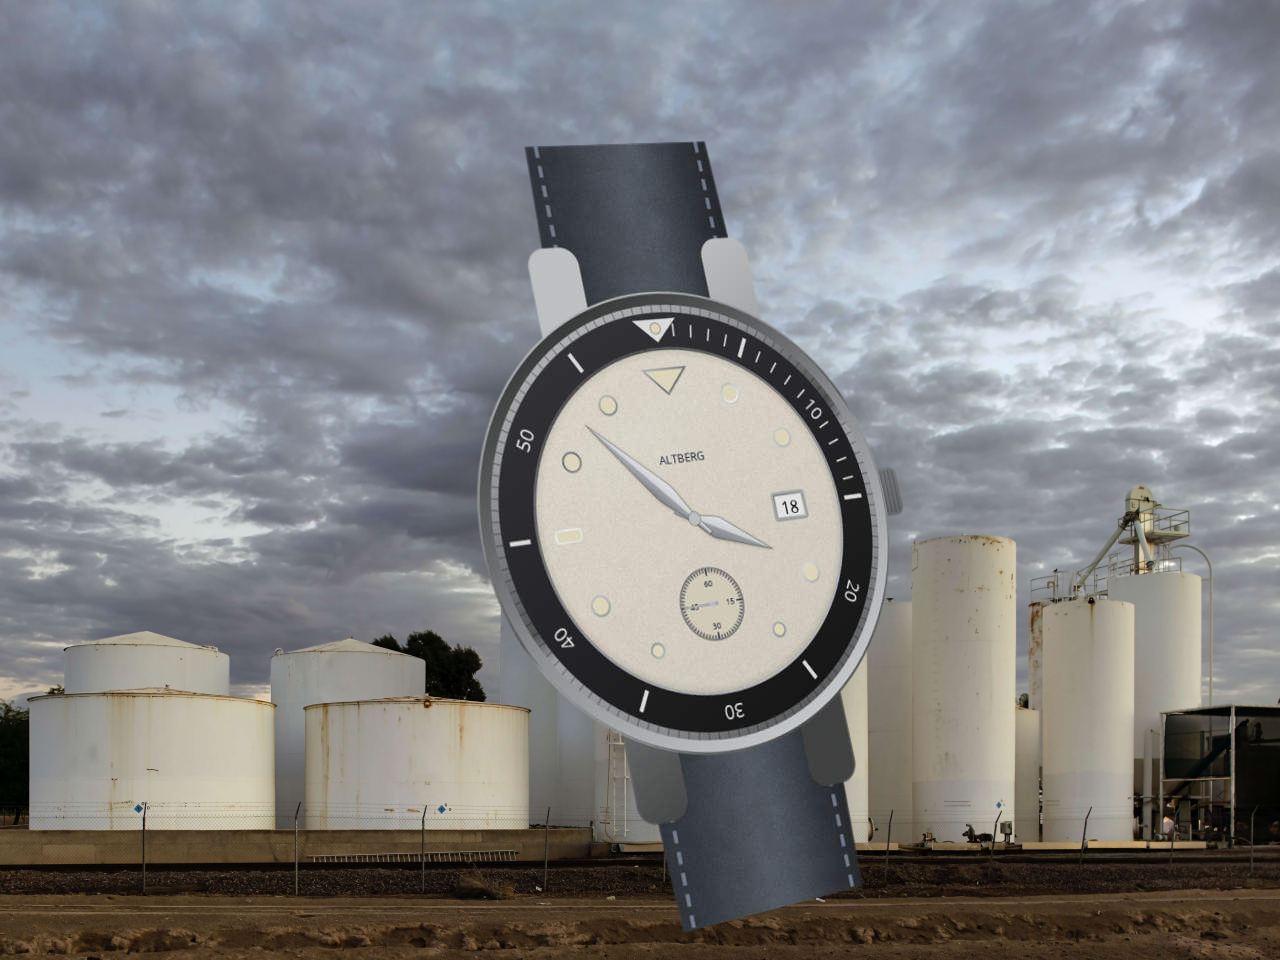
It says 3 h 52 min 45 s
